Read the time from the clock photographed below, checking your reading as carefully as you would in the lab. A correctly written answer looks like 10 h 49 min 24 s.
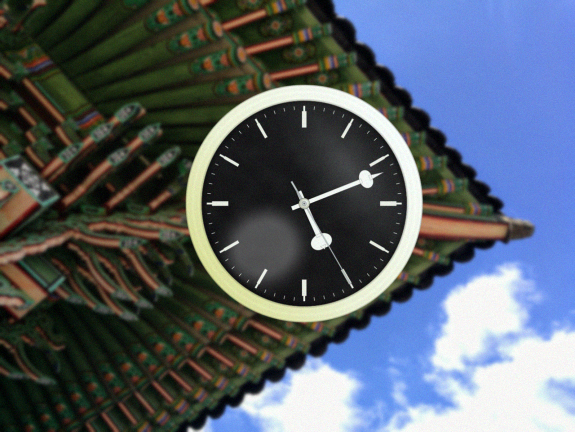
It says 5 h 11 min 25 s
